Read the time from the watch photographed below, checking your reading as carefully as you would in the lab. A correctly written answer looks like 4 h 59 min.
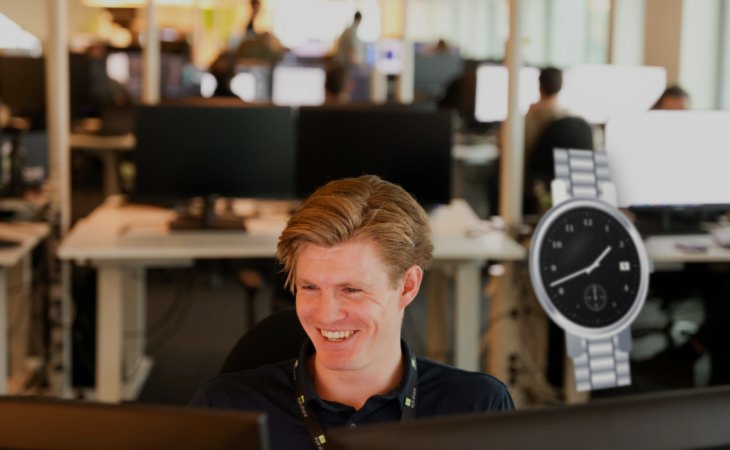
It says 1 h 42 min
